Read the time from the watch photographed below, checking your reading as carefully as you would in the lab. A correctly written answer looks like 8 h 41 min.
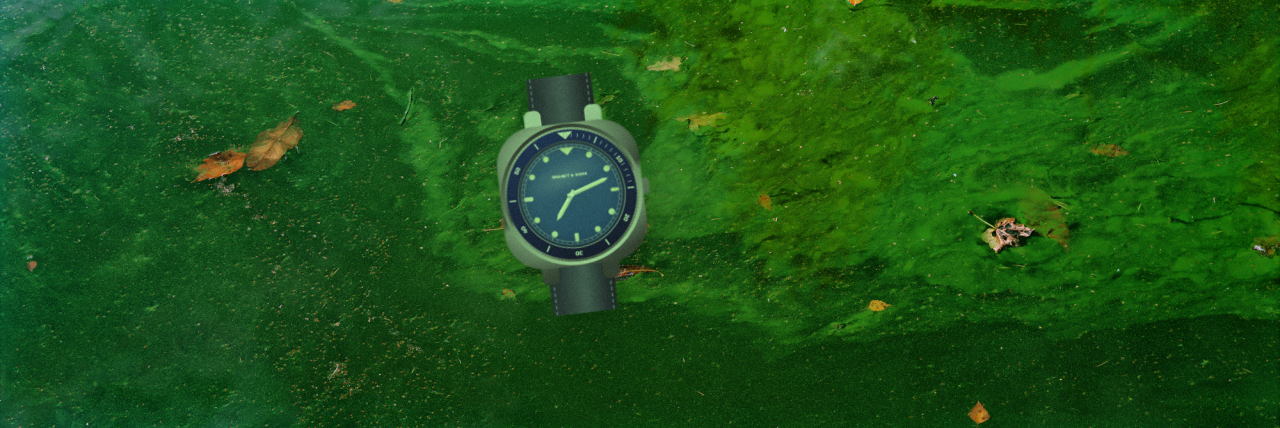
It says 7 h 12 min
